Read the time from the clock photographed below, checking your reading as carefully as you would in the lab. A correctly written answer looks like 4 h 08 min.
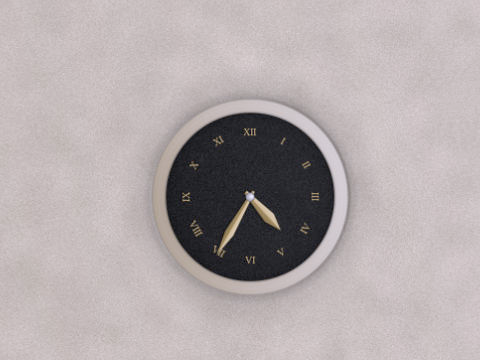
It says 4 h 35 min
